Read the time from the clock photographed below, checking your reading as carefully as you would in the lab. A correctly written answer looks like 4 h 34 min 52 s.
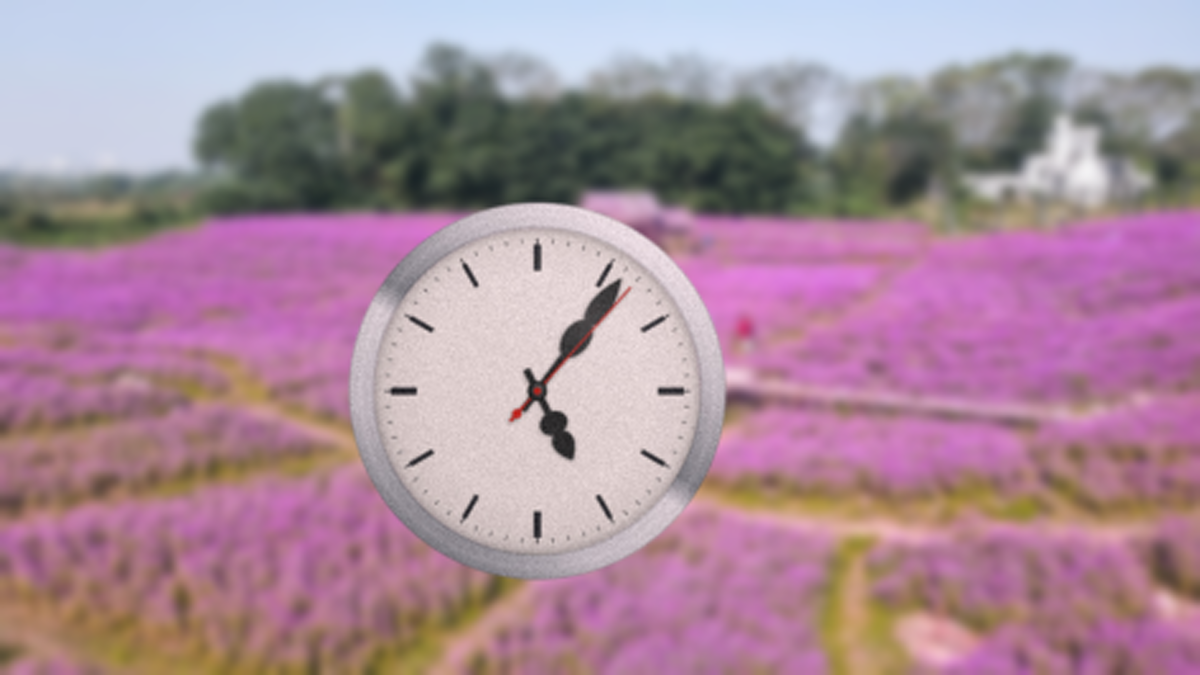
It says 5 h 06 min 07 s
